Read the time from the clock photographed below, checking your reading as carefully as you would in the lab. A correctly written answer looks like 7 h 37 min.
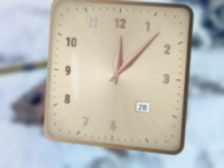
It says 12 h 07 min
